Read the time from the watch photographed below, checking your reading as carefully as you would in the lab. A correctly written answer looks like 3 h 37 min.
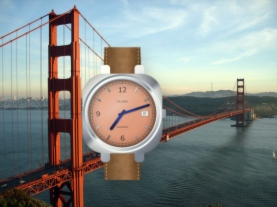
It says 7 h 12 min
